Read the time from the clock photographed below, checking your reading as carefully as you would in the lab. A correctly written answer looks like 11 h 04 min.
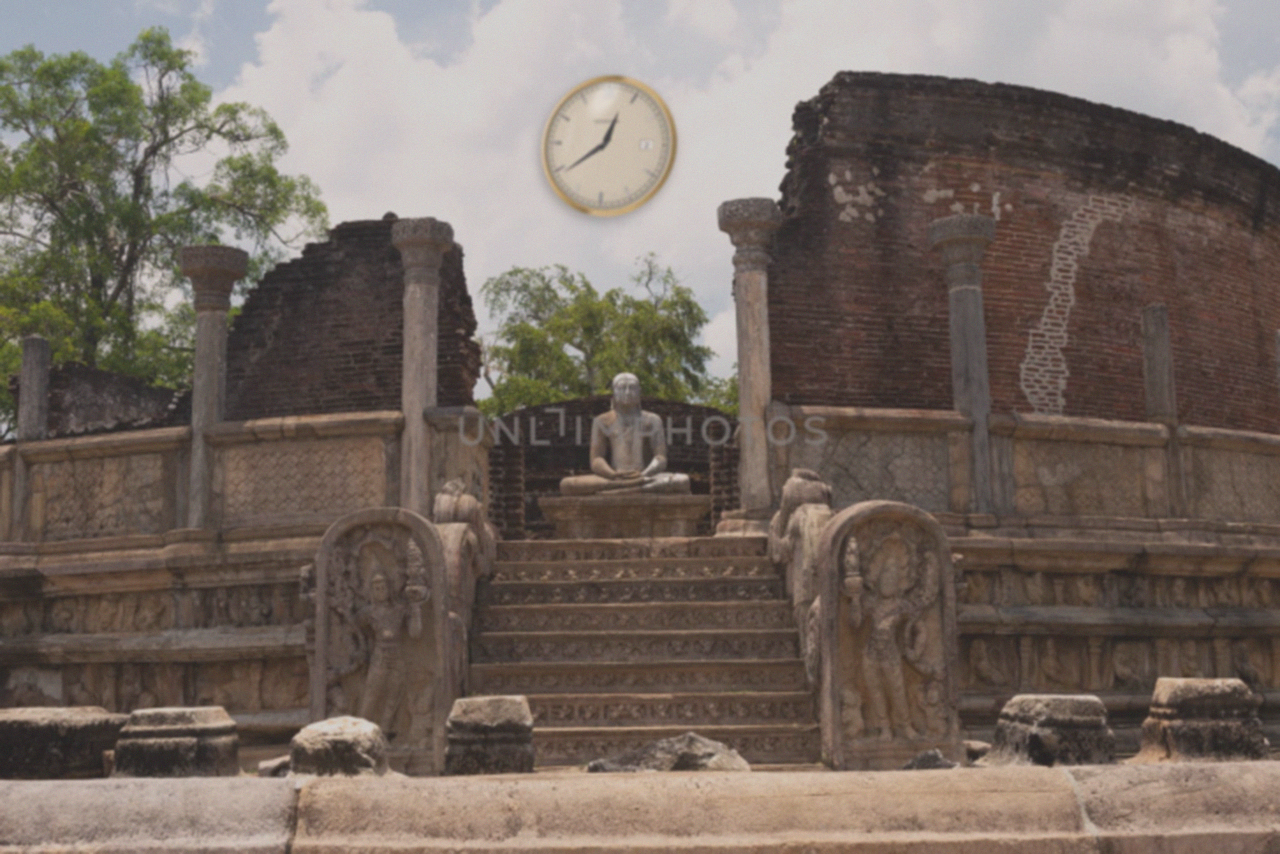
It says 12 h 39 min
